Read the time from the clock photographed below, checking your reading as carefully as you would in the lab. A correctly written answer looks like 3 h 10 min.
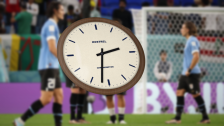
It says 2 h 32 min
